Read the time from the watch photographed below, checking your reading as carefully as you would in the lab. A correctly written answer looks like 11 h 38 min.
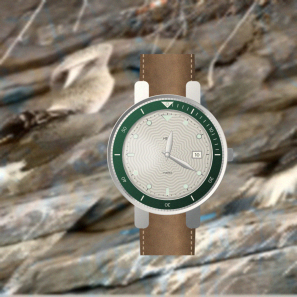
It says 12 h 20 min
